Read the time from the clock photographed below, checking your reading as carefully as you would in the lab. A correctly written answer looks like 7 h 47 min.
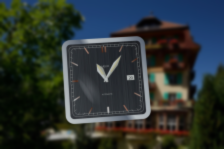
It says 11 h 06 min
